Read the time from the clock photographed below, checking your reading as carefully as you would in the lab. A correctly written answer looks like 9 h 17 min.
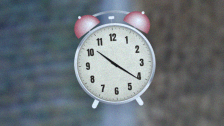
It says 10 h 21 min
